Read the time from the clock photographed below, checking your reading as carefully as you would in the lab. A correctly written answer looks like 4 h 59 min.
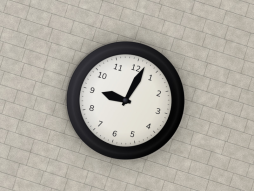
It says 9 h 02 min
